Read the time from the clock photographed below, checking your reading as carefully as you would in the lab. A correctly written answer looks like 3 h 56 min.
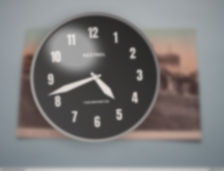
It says 4 h 42 min
